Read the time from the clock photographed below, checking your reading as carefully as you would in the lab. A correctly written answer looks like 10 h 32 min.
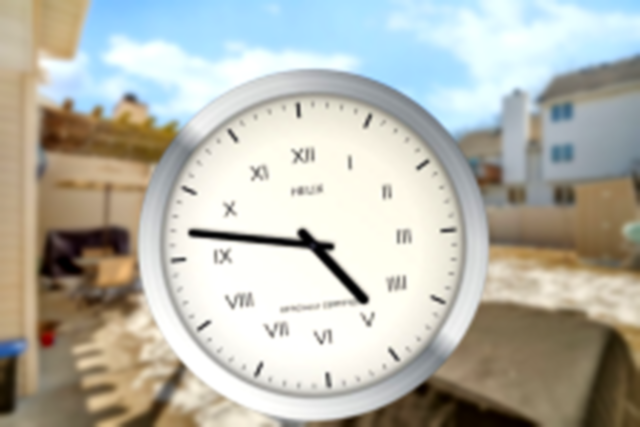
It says 4 h 47 min
